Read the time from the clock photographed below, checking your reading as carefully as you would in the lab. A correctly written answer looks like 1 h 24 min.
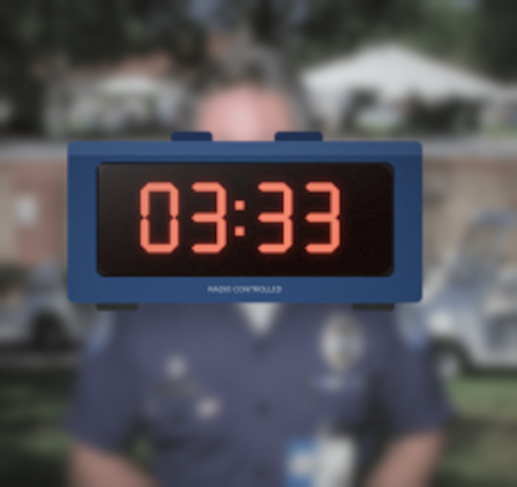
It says 3 h 33 min
